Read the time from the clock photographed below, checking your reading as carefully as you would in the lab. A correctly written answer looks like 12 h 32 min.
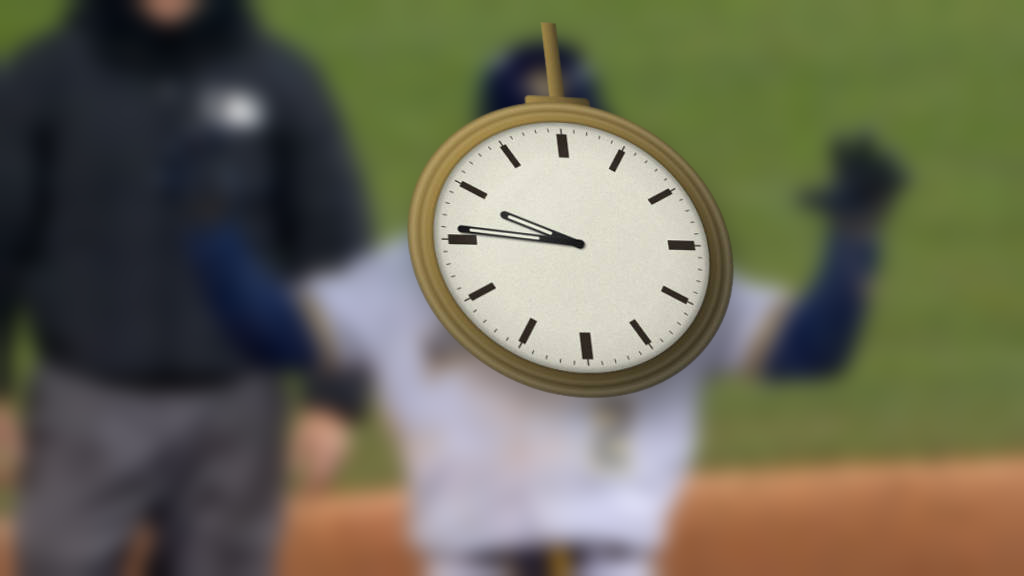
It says 9 h 46 min
